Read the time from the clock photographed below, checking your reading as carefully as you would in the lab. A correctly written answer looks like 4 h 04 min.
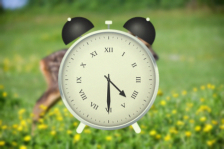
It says 4 h 30 min
